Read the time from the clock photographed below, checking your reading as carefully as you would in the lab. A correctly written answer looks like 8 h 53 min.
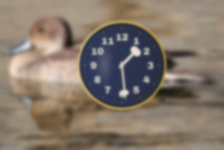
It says 1 h 29 min
